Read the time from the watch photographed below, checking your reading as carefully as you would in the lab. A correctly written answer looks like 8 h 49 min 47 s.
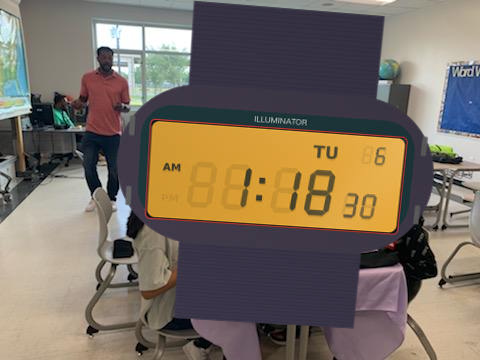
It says 1 h 18 min 30 s
